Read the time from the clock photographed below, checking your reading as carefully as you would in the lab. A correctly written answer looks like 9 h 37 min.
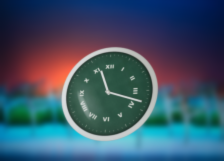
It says 11 h 18 min
